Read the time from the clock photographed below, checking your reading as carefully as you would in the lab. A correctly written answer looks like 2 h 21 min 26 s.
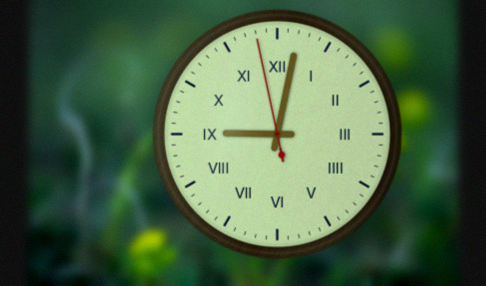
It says 9 h 01 min 58 s
